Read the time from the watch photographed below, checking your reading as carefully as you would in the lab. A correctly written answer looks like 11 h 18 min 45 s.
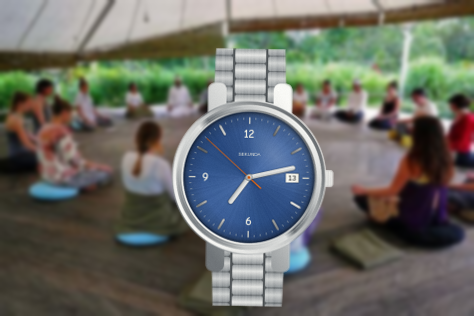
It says 7 h 12 min 52 s
